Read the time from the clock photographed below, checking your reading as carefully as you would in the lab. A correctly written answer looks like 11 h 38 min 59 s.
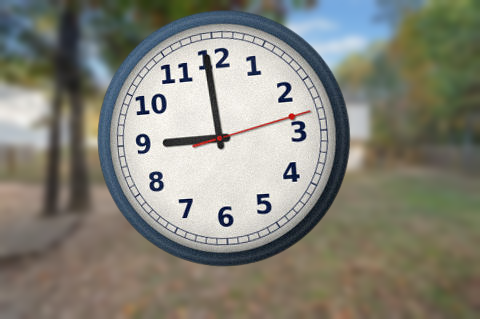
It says 8 h 59 min 13 s
